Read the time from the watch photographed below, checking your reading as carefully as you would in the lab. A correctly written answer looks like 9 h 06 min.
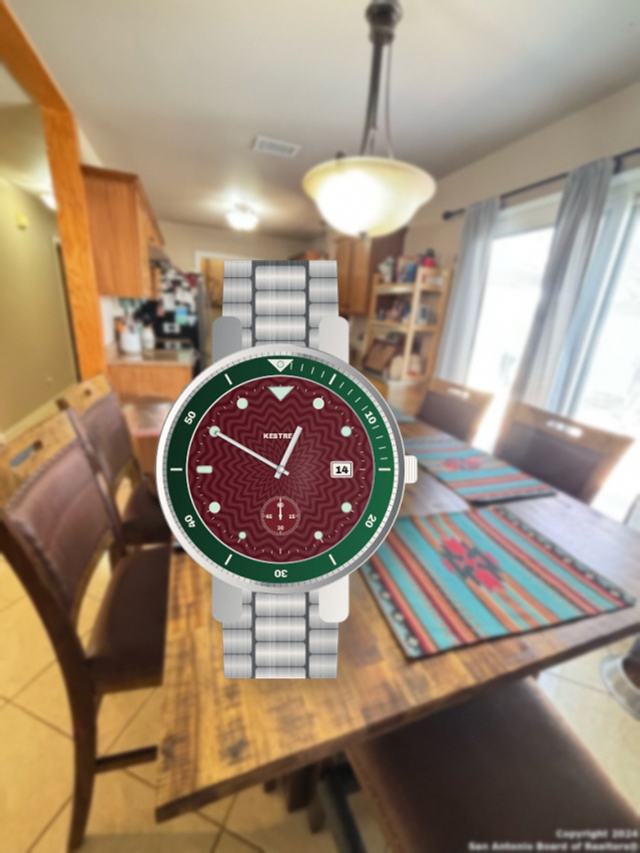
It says 12 h 50 min
